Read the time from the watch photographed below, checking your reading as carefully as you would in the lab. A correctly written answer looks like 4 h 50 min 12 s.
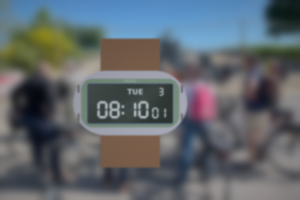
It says 8 h 10 min 01 s
